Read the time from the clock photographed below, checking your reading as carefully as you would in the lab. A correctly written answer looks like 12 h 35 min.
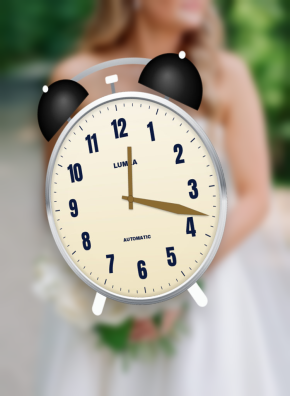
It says 12 h 18 min
